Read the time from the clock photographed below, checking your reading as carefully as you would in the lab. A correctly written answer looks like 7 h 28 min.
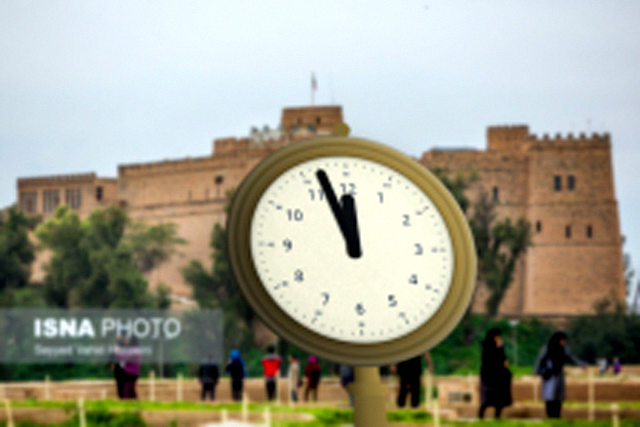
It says 11 h 57 min
